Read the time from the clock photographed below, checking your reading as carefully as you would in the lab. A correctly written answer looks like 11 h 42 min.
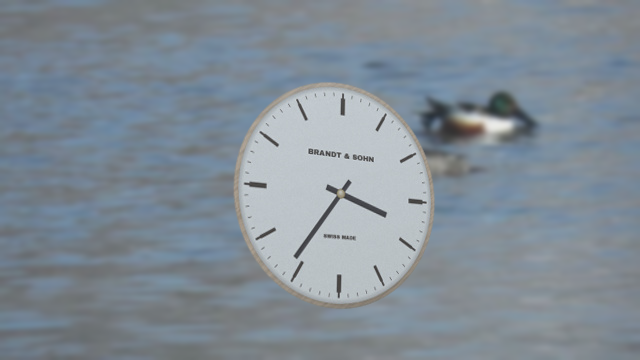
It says 3 h 36 min
